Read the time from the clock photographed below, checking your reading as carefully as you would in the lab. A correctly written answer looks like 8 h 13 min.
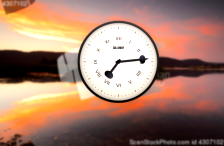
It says 7 h 14 min
